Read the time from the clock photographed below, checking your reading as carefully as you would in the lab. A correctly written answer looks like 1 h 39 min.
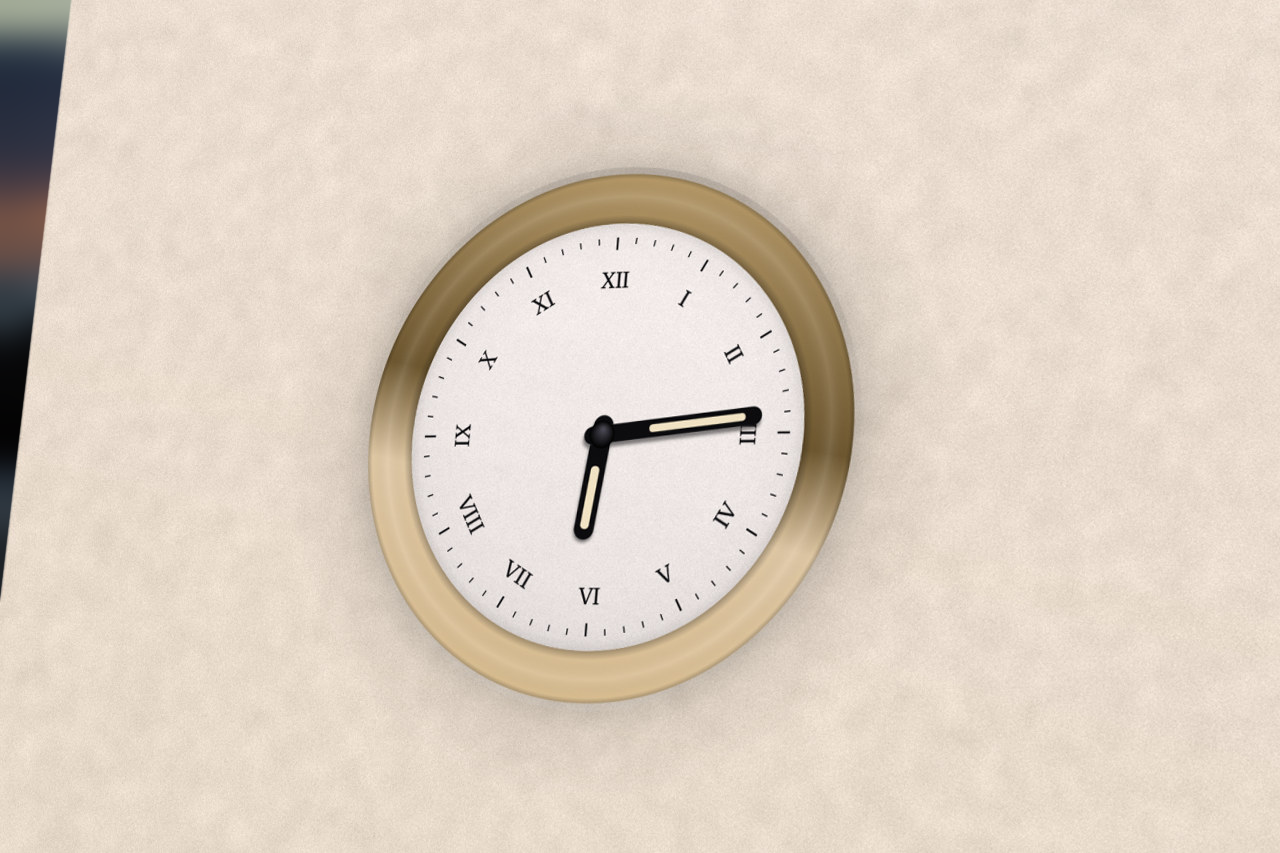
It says 6 h 14 min
